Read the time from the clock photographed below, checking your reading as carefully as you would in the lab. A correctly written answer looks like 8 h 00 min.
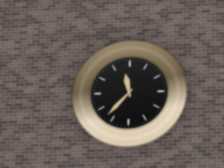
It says 11 h 37 min
